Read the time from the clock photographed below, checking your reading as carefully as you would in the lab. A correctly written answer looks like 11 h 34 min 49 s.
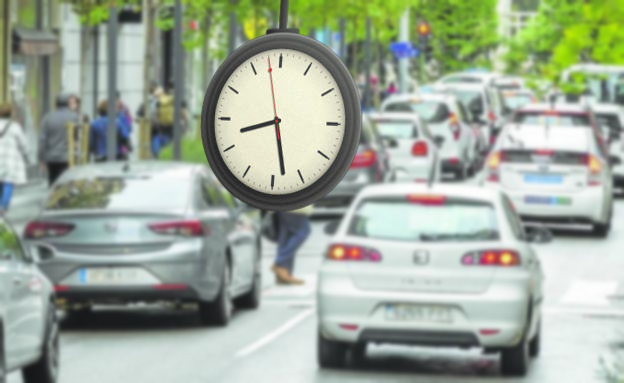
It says 8 h 27 min 58 s
